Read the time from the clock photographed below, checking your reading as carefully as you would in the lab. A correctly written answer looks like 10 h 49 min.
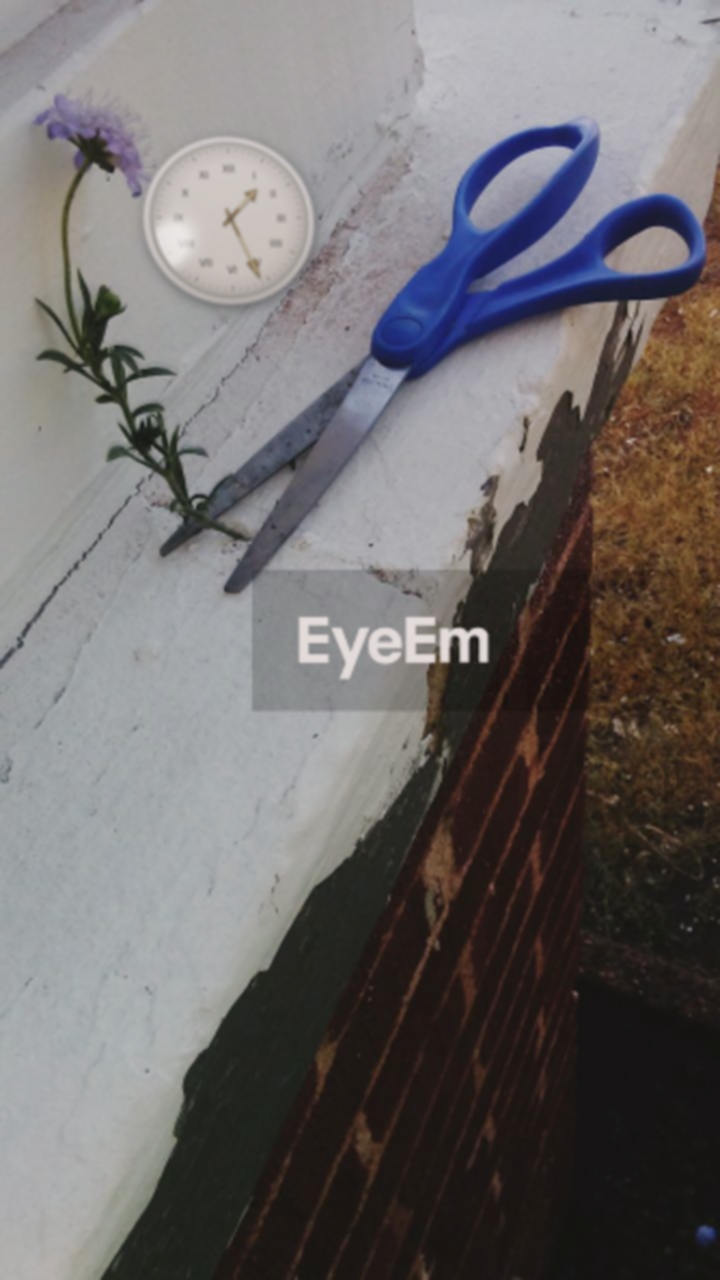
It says 1 h 26 min
